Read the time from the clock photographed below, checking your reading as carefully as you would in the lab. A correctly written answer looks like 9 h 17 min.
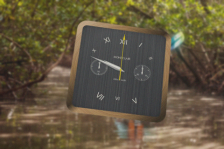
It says 9 h 48 min
